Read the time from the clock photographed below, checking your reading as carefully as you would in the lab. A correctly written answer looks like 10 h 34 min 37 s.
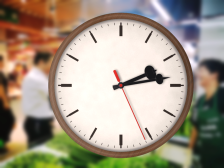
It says 2 h 13 min 26 s
